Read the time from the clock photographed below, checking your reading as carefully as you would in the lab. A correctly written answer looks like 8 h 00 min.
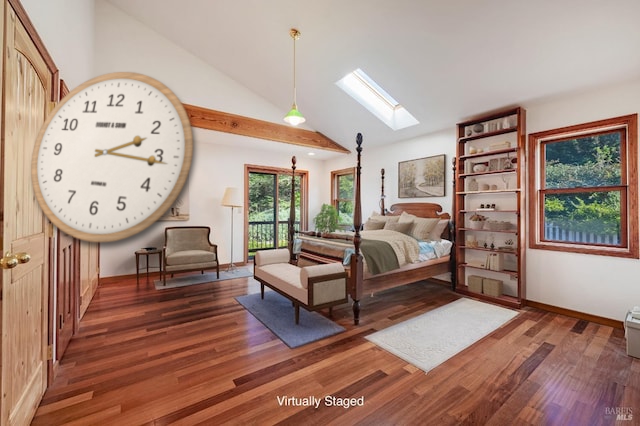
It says 2 h 16 min
